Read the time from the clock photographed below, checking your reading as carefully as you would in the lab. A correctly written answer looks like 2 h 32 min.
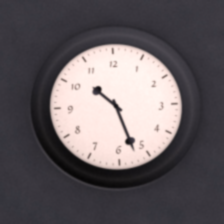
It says 10 h 27 min
